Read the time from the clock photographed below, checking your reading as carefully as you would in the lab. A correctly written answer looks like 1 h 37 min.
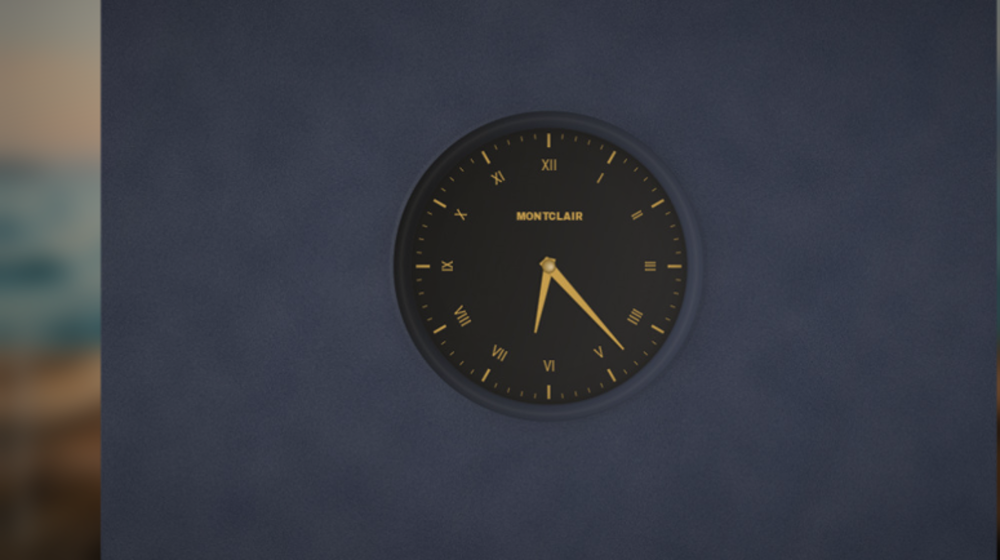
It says 6 h 23 min
